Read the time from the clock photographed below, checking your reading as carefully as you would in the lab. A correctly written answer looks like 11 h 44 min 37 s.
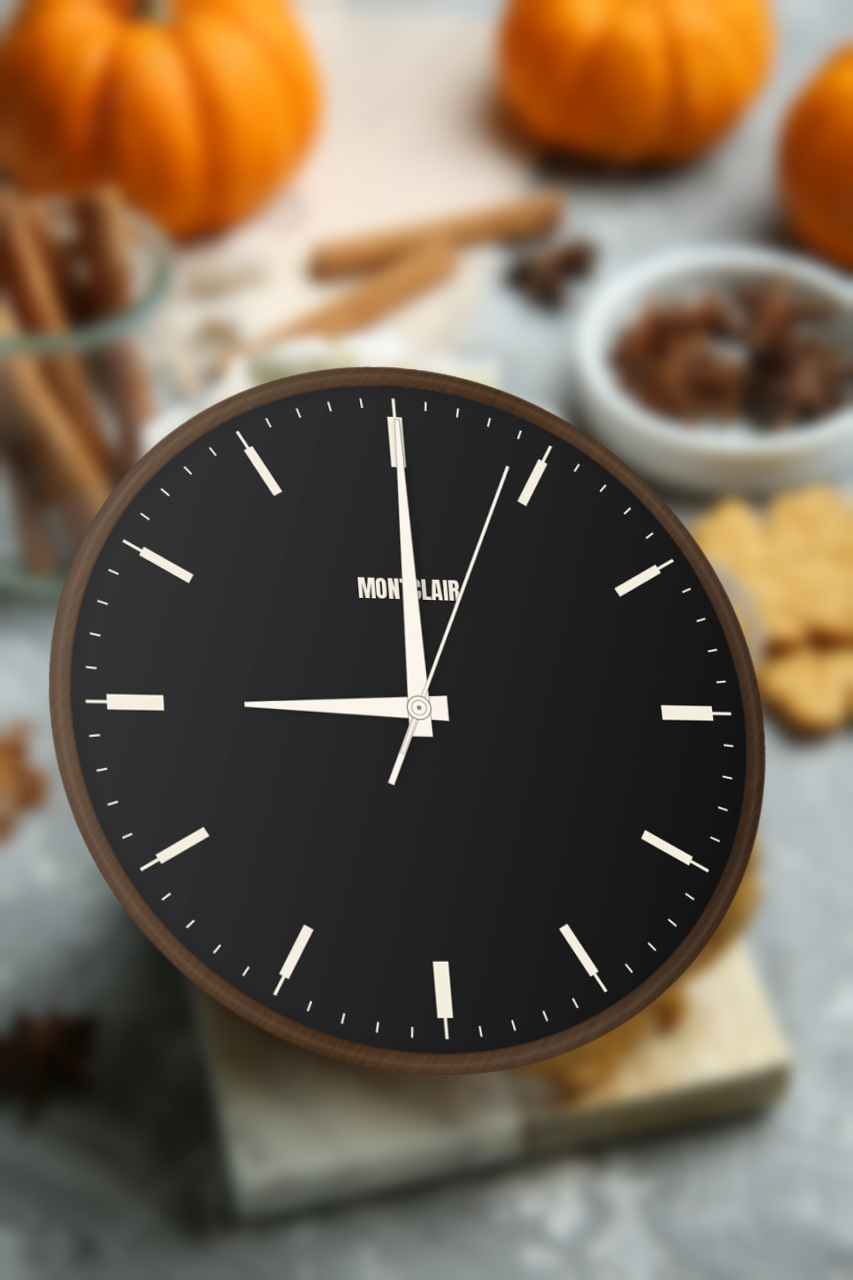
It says 9 h 00 min 04 s
